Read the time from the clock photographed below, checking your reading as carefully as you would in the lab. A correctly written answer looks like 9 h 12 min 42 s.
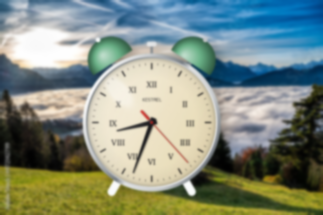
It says 8 h 33 min 23 s
